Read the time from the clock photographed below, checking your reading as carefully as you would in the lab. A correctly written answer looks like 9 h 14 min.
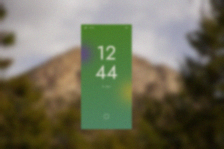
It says 12 h 44 min
